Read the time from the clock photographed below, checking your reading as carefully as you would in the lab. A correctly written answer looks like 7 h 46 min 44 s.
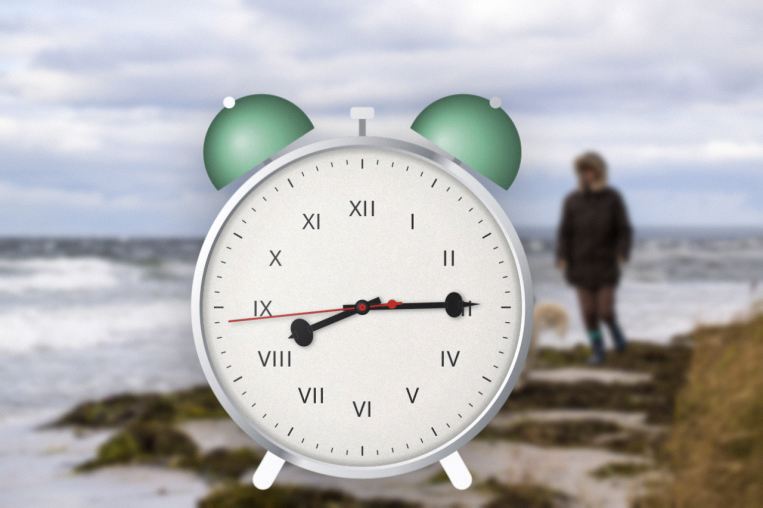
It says 8 h 14 min 44 s
